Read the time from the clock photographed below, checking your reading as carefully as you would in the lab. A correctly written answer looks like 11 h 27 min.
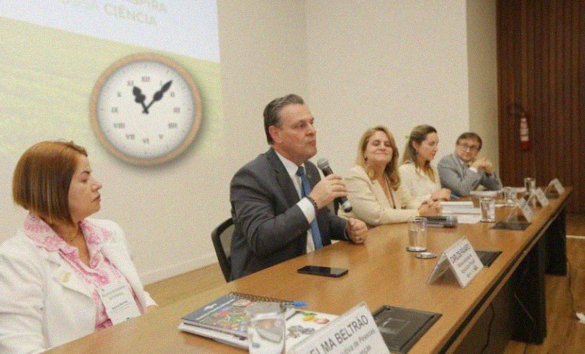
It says 11 h 07 min
